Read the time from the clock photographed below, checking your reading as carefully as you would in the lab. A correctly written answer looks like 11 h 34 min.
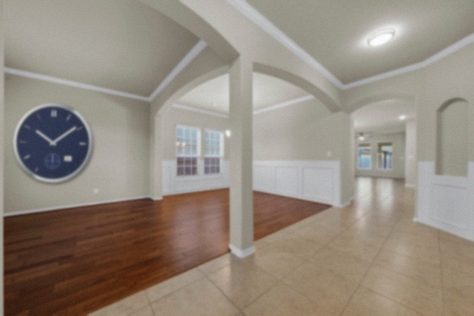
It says 10 h 09 min
